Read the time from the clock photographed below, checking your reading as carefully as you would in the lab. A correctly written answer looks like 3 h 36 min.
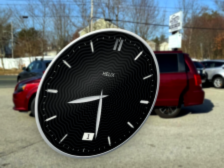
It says 8 h 28 min
